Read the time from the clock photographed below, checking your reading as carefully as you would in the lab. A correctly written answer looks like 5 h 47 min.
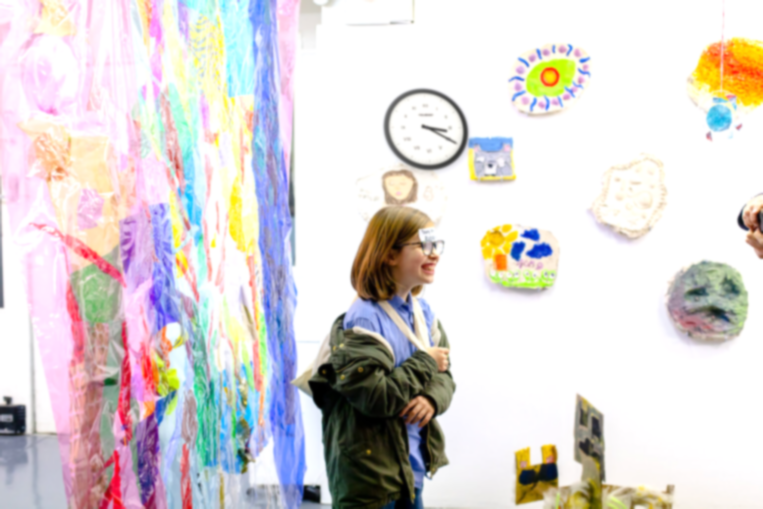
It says 3 h 20 min
